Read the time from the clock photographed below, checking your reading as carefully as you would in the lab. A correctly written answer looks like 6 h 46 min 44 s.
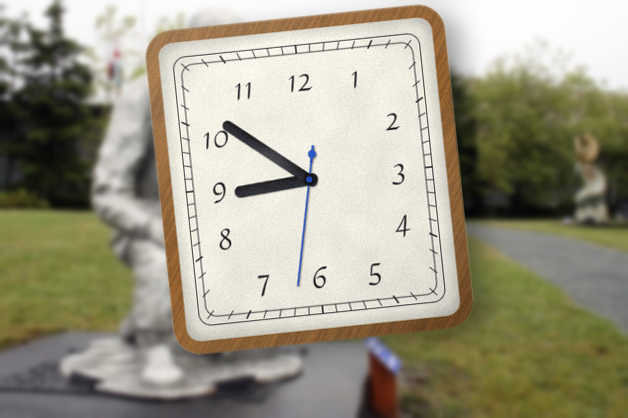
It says 8 h 51 min 32 s
